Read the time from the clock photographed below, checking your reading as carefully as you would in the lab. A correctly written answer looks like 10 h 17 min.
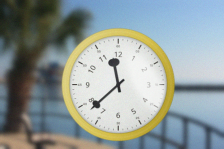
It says 11 h 38 min
